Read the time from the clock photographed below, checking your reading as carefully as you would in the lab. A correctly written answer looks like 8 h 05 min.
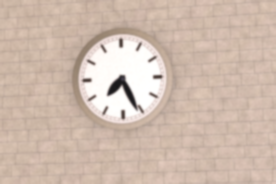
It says 7 h 26 min
